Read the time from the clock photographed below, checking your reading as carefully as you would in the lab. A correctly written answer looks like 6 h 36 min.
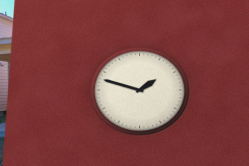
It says 1 h 48 min
